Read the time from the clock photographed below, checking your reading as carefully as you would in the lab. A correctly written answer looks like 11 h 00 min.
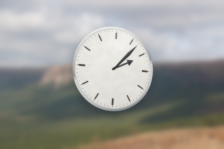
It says 2 h 07 min
